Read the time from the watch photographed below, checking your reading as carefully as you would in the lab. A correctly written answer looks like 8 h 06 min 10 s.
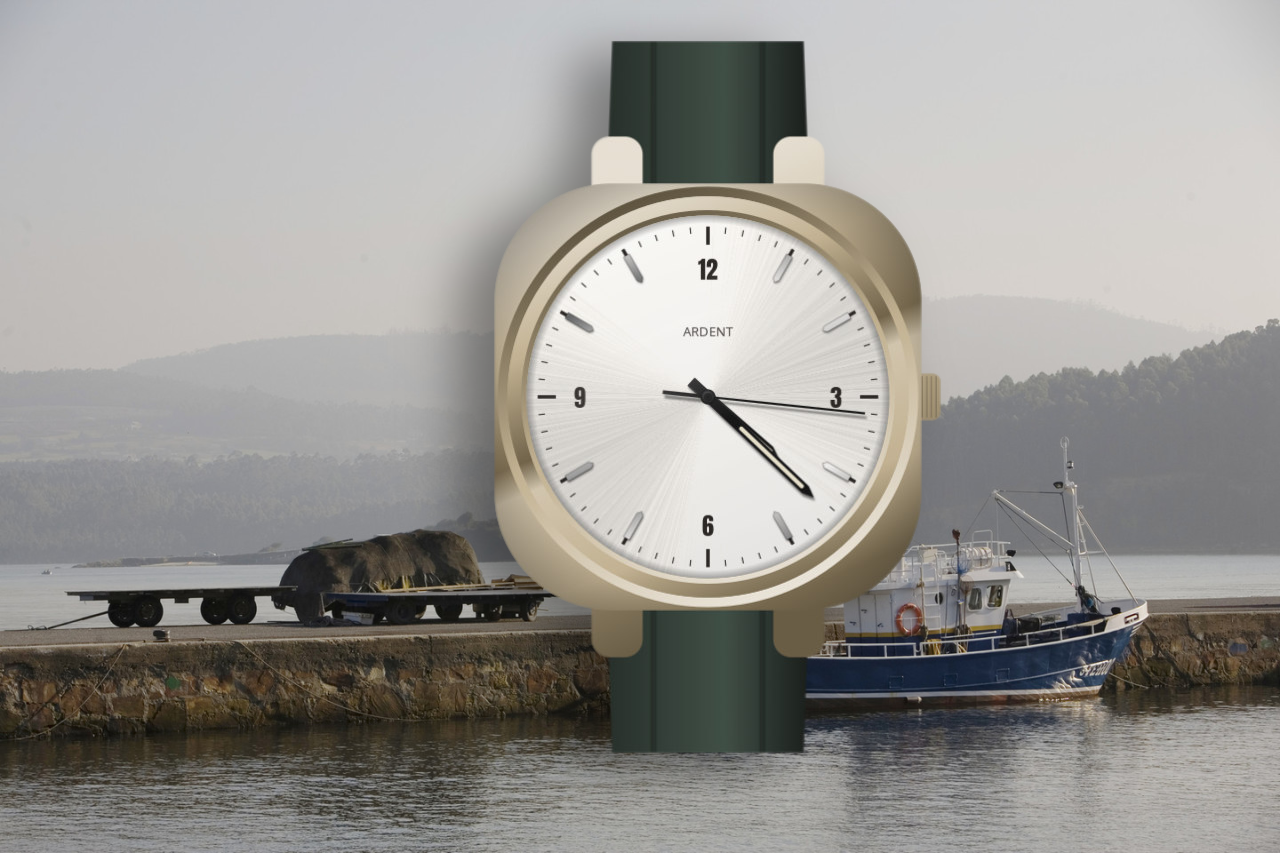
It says 4 h 22 min 16 s
